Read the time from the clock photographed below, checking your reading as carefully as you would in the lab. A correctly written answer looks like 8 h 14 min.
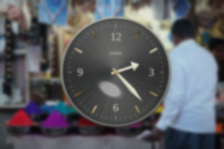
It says 2 h 23 min
